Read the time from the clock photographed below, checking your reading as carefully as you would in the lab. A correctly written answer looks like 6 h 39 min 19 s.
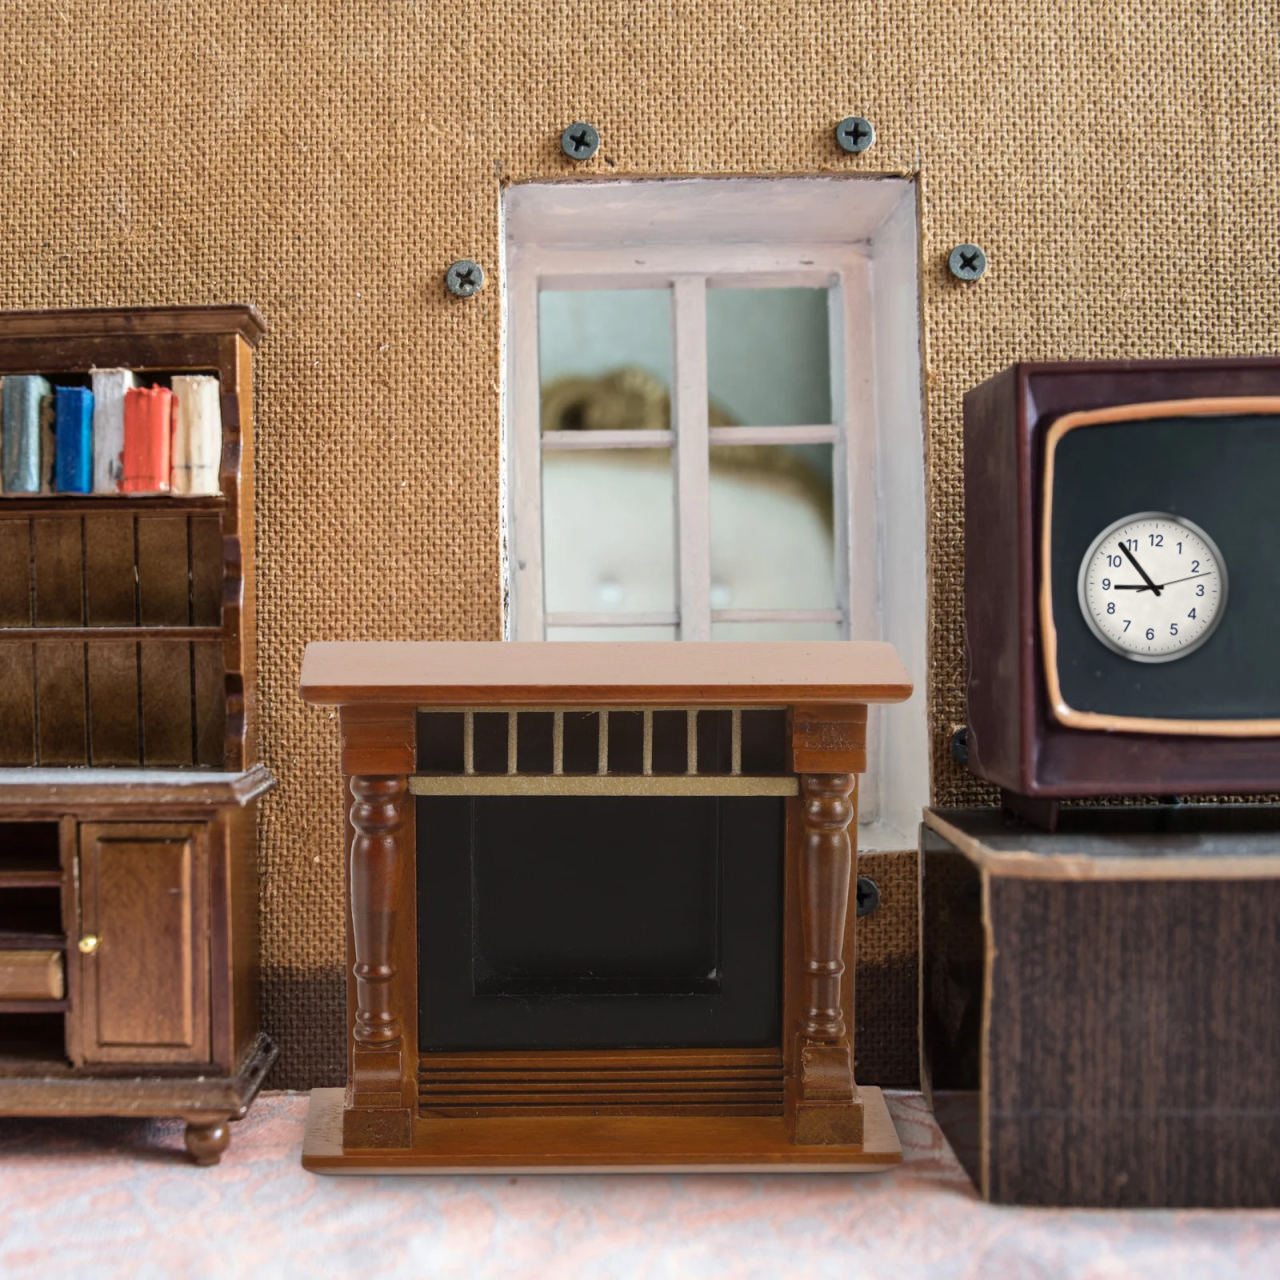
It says 8 h 53 min 12 s
